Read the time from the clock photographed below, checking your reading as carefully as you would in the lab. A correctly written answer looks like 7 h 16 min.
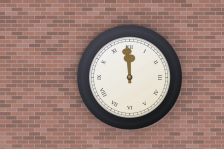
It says 11 h 59 min
